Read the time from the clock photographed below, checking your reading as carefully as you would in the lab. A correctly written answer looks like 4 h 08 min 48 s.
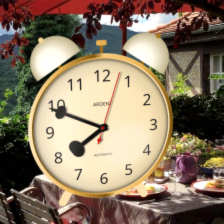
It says 7 h 49 min 03 s
